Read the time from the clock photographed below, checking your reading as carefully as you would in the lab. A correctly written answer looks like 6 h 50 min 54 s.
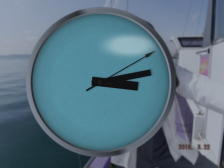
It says 3 h 13 min 10 s
